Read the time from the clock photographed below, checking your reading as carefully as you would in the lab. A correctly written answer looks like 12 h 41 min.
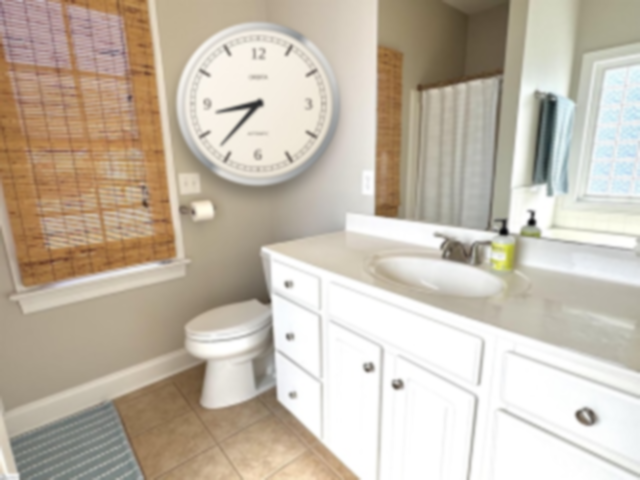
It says 8 h 37 min
